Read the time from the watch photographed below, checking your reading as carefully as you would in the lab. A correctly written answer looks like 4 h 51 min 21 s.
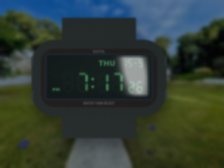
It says 7 h 17 min 26 s
